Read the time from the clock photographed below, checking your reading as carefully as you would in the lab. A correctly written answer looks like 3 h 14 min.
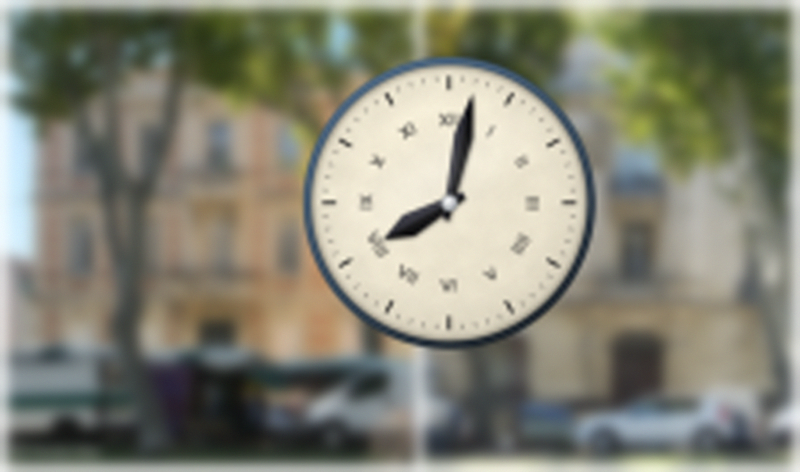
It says 8 h 02 min
